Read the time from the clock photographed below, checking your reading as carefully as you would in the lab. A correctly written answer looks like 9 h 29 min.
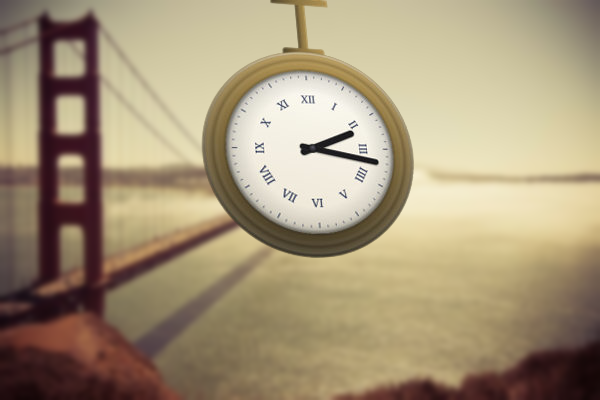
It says 2 h 17 min
